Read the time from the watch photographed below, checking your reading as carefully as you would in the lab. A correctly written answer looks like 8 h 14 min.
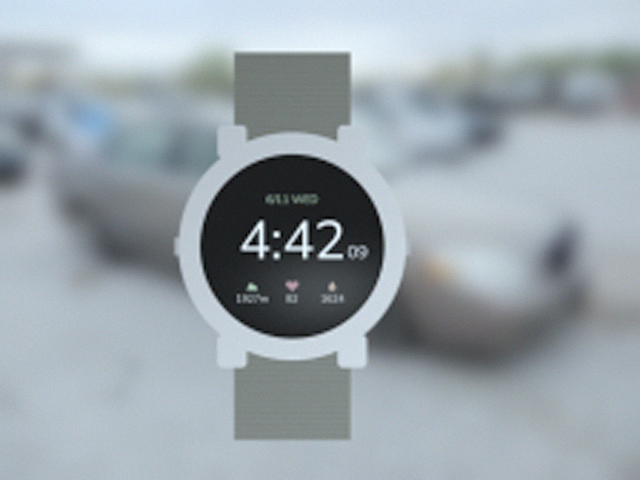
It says 4 h 42 min
